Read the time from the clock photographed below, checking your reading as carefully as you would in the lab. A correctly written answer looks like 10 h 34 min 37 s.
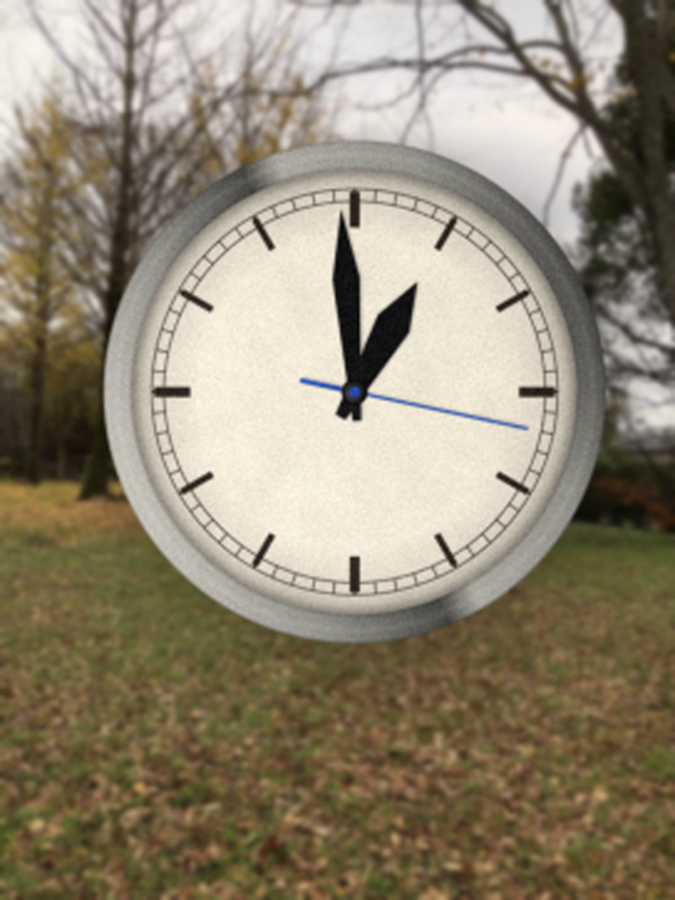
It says 12 h 59 min 17 s
